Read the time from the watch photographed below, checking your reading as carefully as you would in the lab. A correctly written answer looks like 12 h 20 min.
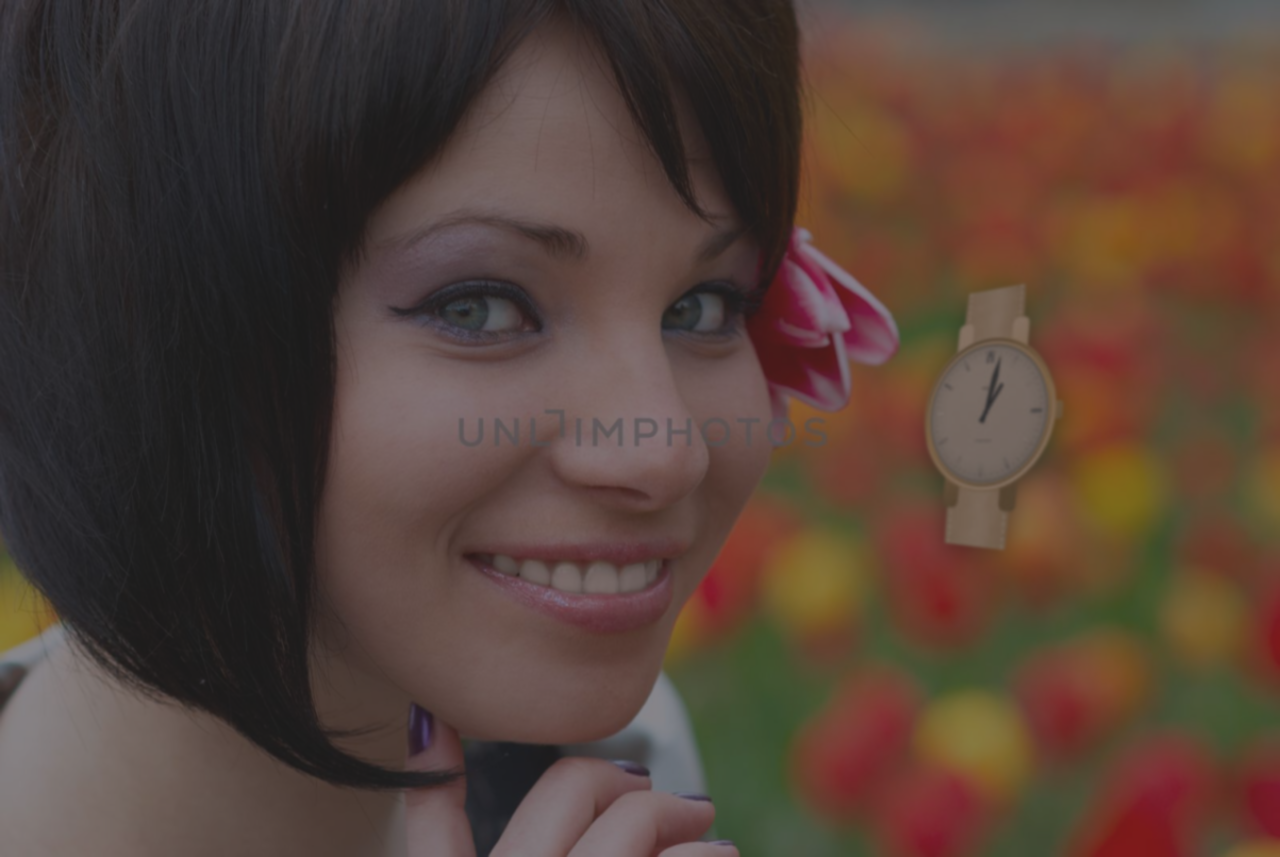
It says 1 h 02 min
